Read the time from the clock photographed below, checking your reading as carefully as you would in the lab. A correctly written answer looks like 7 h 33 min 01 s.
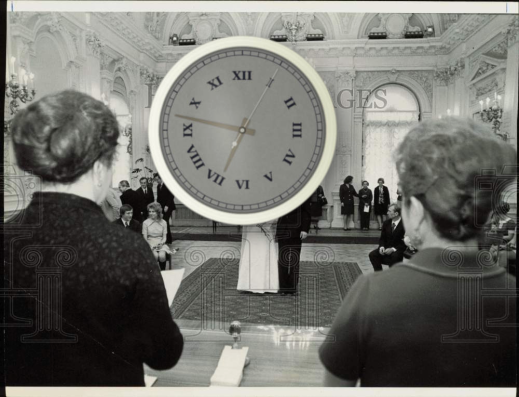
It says 6 h 47 min 05 s
